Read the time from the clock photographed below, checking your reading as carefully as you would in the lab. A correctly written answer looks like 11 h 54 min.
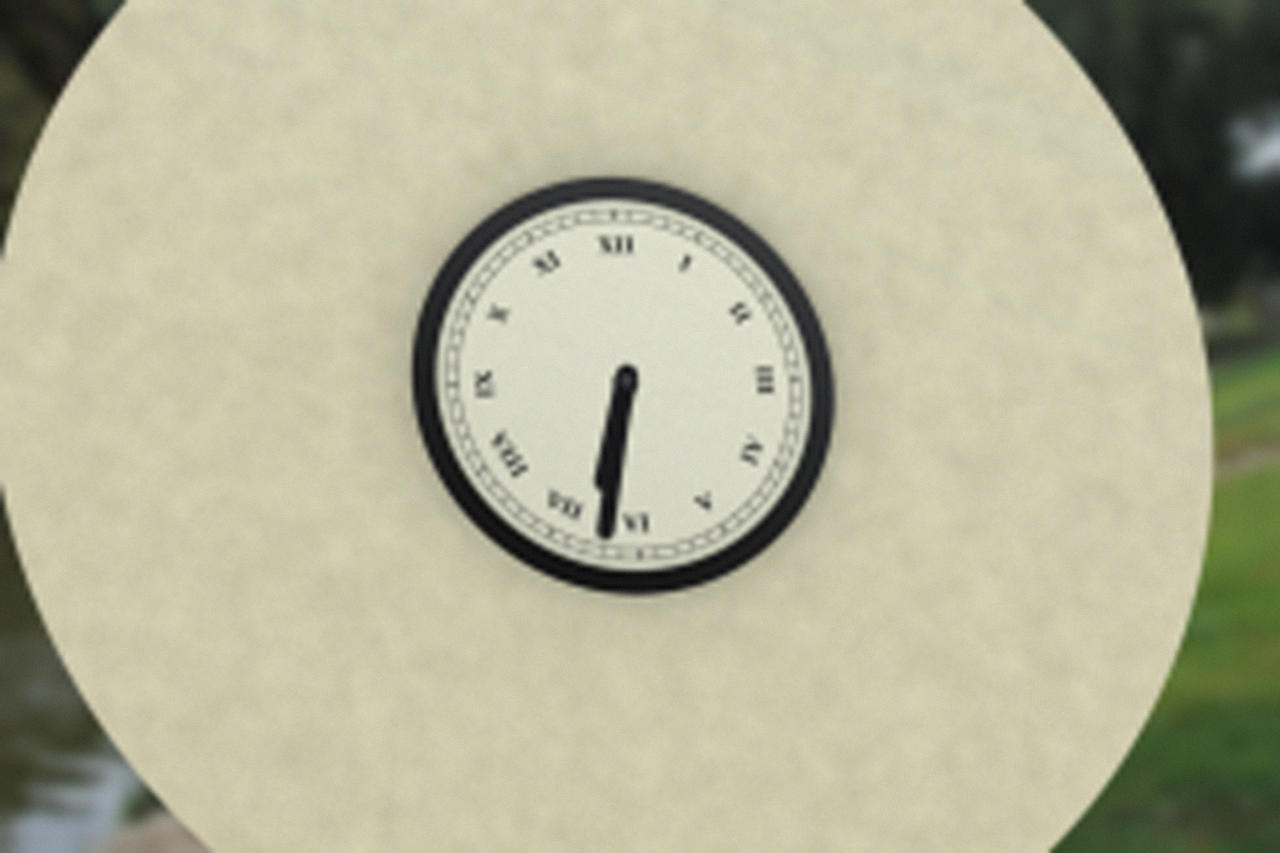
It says 6 h 32 min
